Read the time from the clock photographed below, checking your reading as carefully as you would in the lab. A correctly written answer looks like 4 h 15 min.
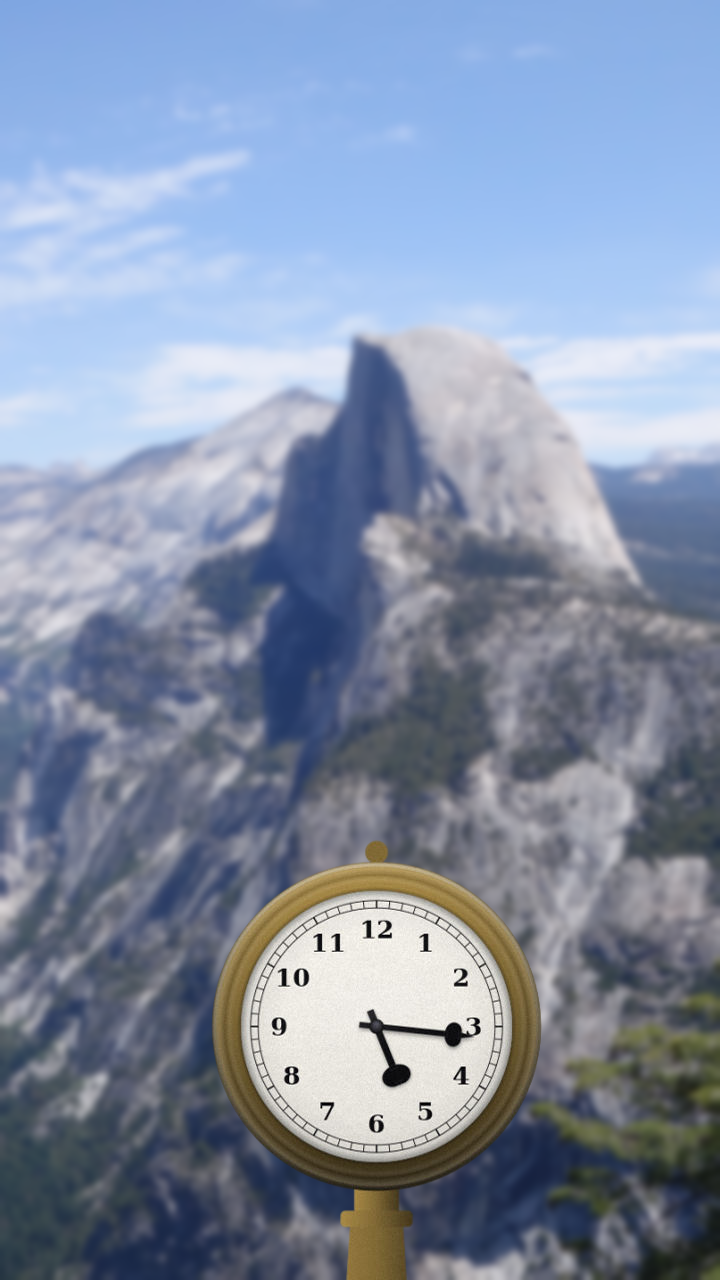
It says 5 h 16 min
